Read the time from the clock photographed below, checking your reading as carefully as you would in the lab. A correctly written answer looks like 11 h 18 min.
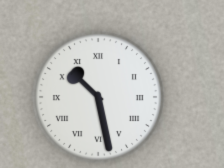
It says 10 h 28 min
